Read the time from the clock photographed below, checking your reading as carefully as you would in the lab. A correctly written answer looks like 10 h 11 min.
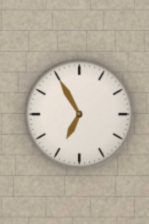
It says 6 h 55 min
